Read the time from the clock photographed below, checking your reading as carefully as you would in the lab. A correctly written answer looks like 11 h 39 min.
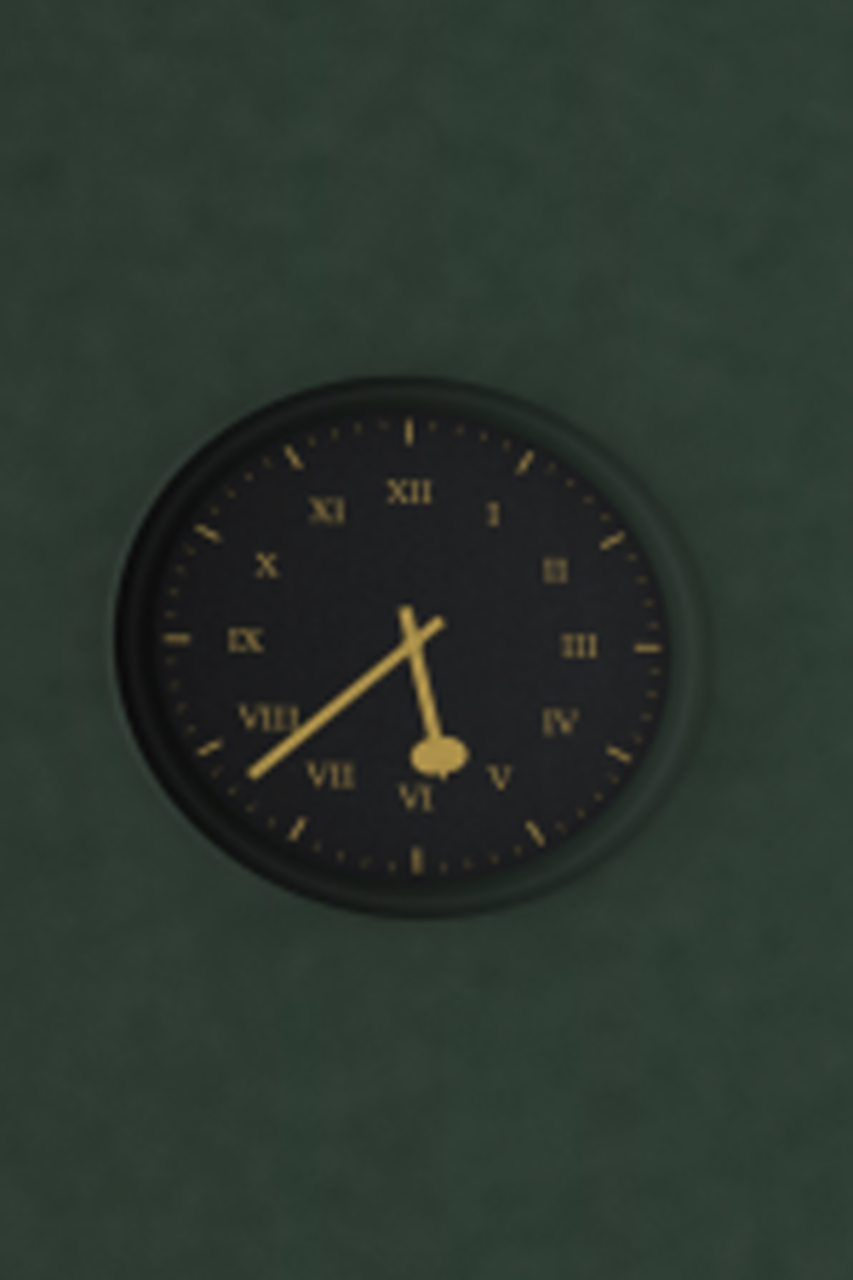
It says 5 h 38 min
